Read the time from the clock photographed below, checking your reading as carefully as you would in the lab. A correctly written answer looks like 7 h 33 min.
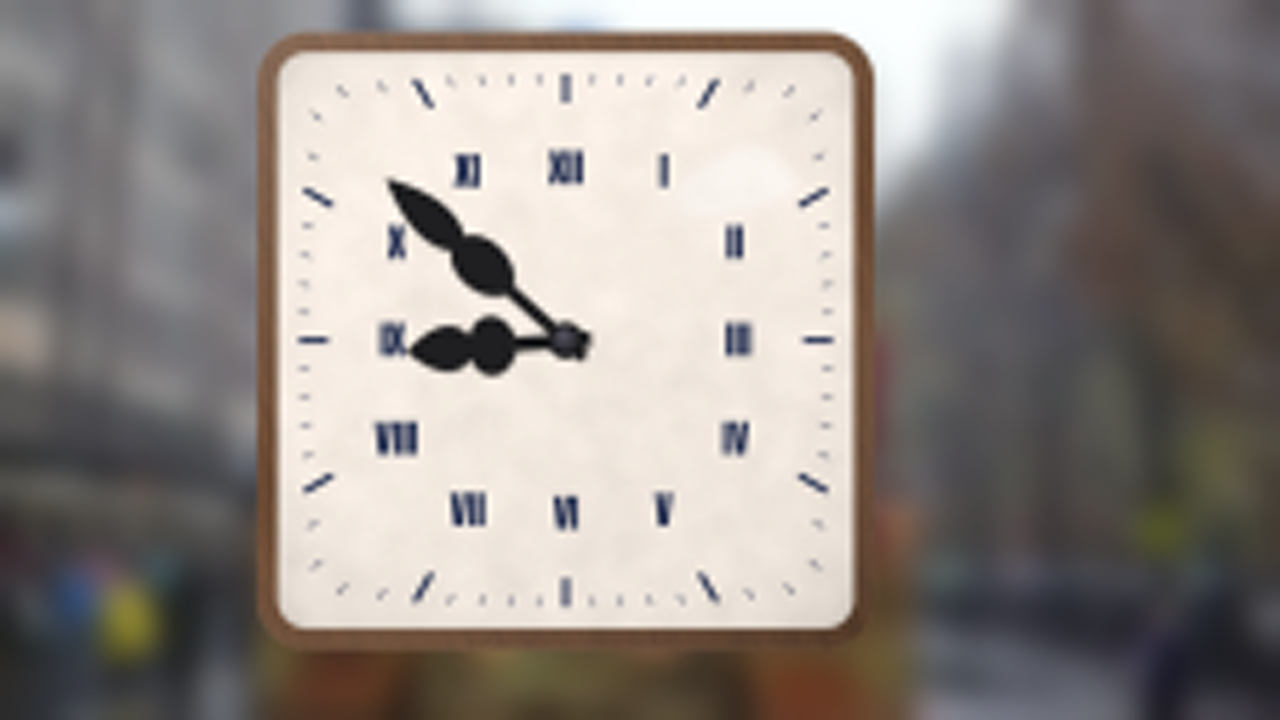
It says 8 h 52 min
